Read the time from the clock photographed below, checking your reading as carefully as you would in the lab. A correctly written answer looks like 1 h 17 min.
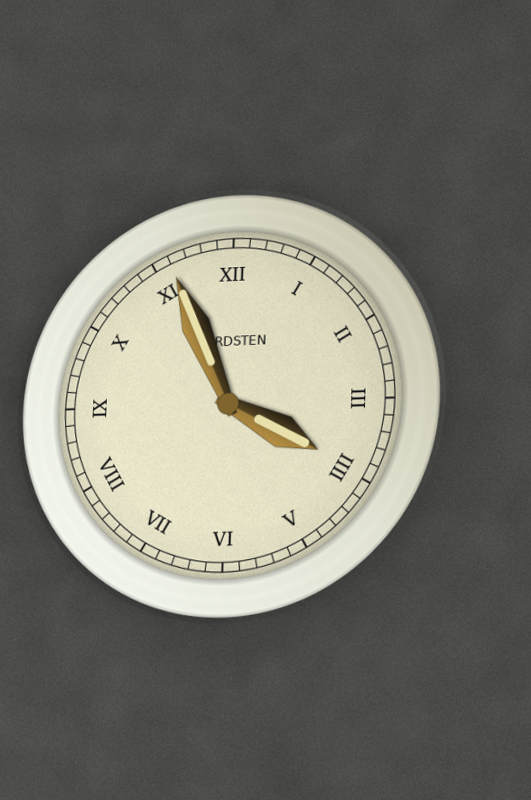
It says 3 h 56 min
